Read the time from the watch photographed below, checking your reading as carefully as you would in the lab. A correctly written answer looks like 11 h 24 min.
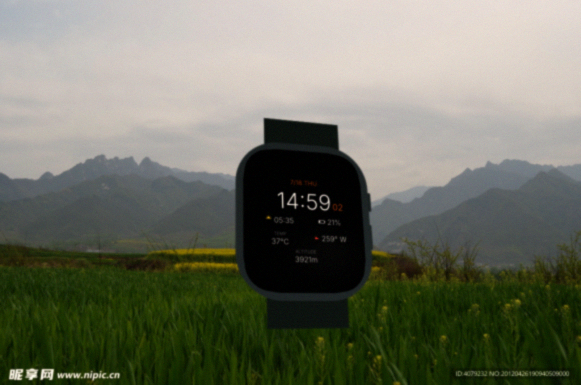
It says 14 h 59 min
